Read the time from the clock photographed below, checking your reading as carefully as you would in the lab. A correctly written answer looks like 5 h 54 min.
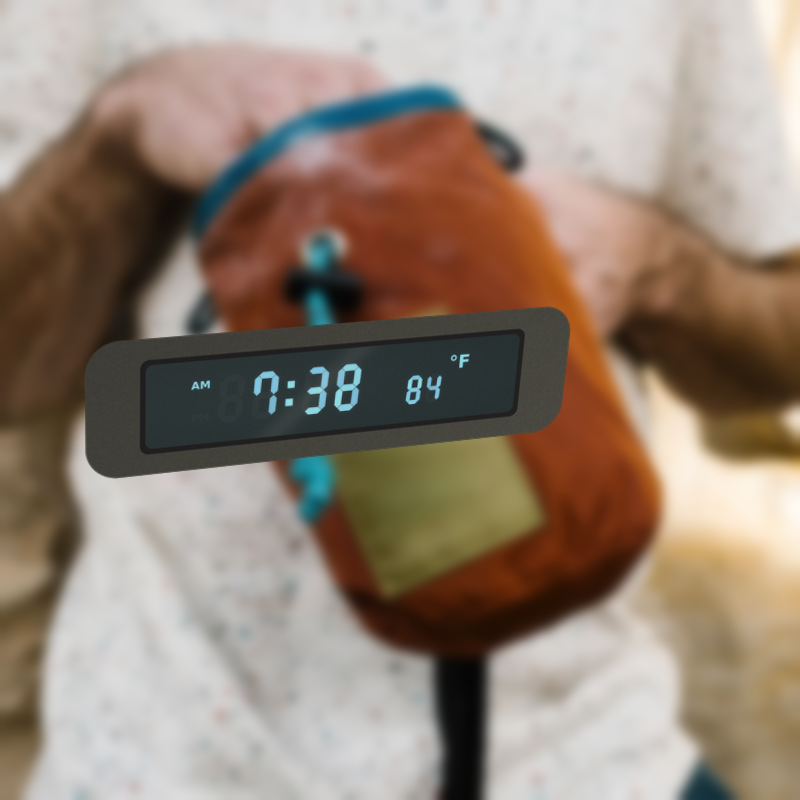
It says 7 h 38 min
